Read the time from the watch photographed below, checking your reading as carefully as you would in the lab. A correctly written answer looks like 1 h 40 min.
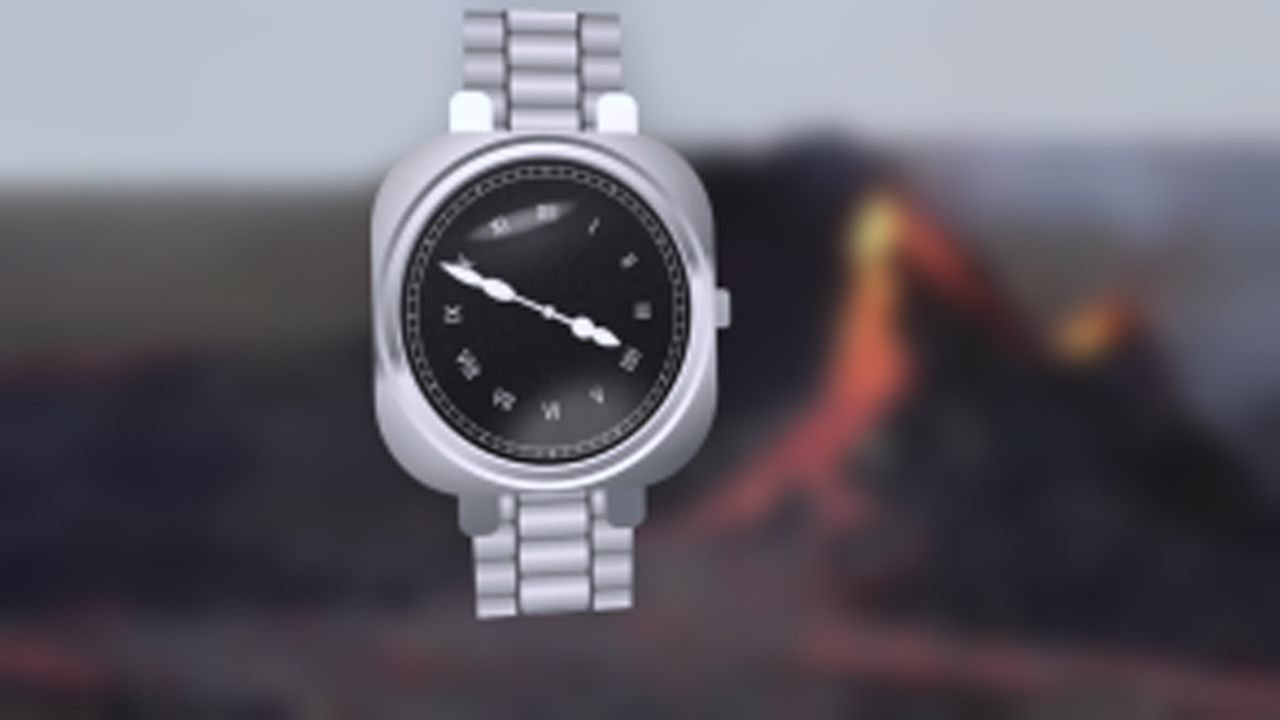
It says 3 h 49 min
